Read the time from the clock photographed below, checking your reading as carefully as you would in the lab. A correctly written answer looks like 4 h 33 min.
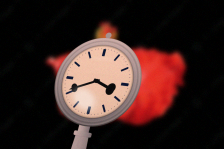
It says 3 h 41 min
